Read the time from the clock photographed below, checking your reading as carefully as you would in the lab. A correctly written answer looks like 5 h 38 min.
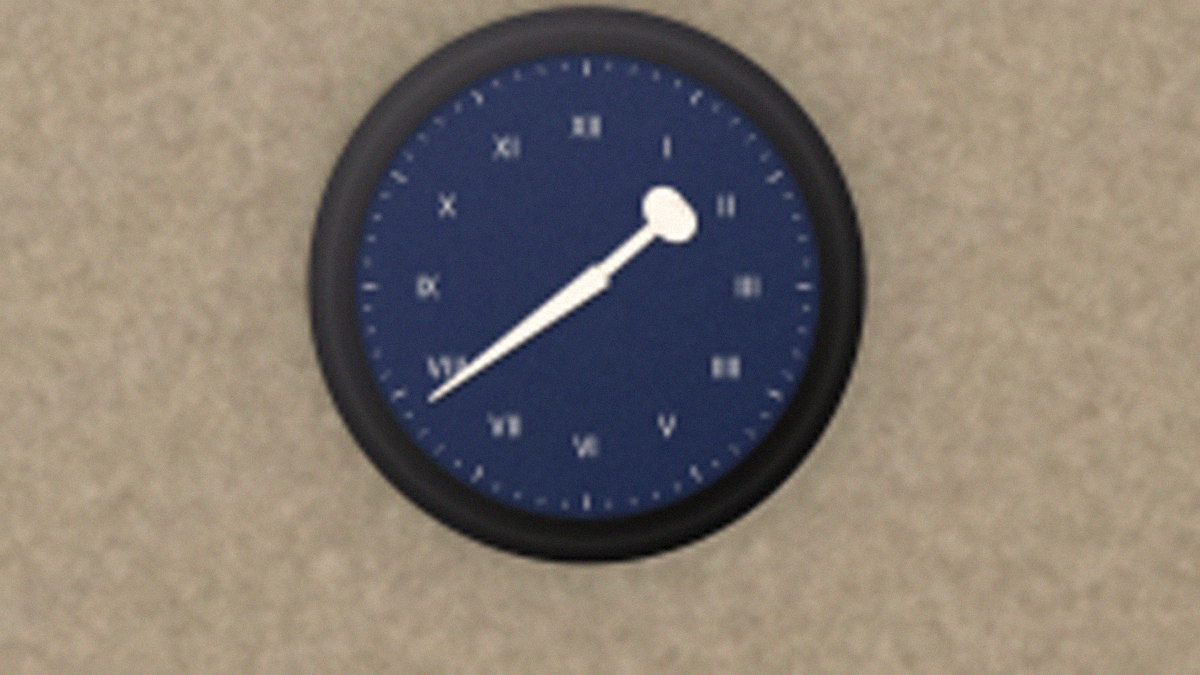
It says 1 h 39 min
